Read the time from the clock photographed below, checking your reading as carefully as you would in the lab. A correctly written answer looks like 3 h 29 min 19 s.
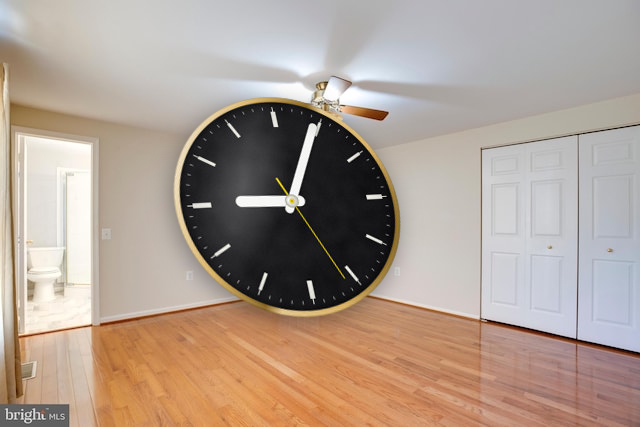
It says 9 h 04 min 26 s
